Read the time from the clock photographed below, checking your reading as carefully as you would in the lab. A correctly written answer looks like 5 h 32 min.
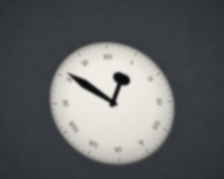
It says 12 h 51 min
